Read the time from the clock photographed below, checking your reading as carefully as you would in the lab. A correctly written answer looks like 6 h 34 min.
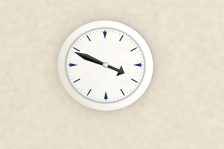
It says 3 h 49 min
